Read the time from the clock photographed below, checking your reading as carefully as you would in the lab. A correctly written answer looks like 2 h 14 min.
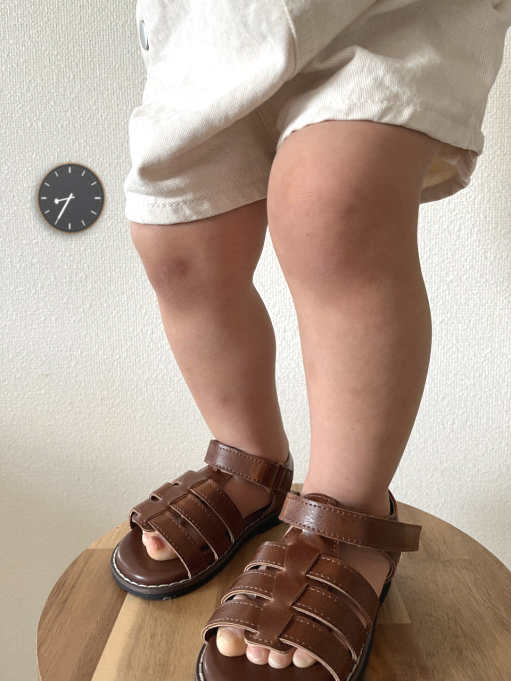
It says 8 h 35 min
